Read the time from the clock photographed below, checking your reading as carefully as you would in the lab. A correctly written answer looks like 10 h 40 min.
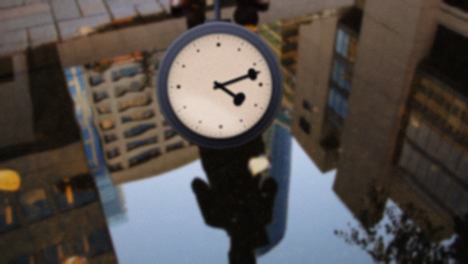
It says 4 h 12 min
